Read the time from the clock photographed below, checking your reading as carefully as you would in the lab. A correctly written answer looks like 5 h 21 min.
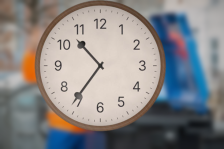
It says 10 h 36 min
